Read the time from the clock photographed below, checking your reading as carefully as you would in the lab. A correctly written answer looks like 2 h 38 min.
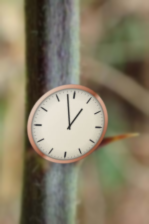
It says 12 h 58 min
